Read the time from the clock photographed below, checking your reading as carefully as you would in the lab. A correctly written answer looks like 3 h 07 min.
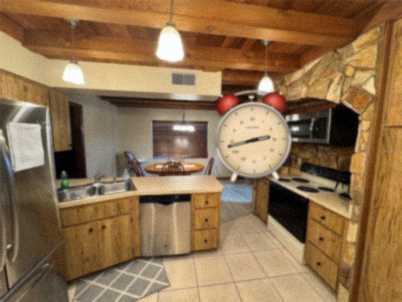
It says 2 h 43 min
